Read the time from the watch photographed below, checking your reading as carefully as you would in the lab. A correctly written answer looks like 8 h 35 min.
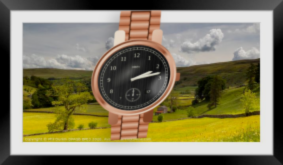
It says 2 h 13 min
